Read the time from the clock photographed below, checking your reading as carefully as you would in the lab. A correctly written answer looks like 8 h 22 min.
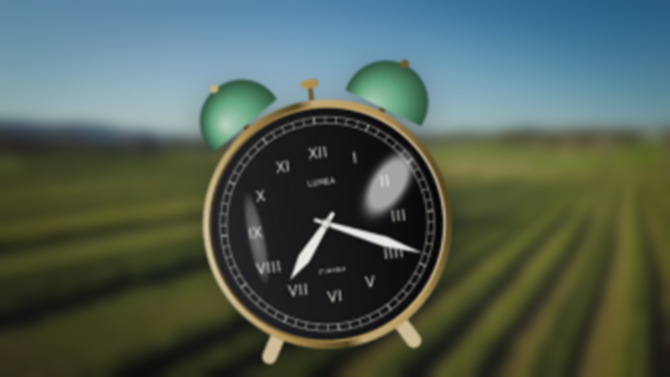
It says 7 h 19 min
